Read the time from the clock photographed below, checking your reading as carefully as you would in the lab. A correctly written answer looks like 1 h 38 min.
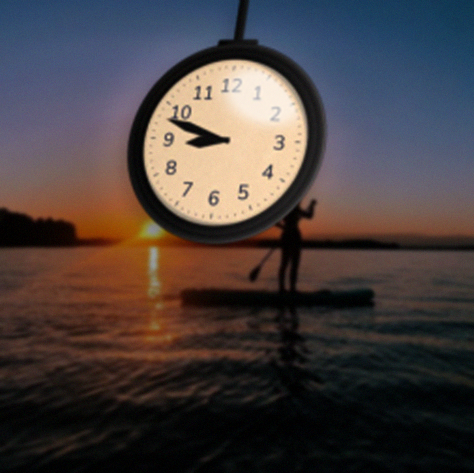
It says 8 h 48 min
